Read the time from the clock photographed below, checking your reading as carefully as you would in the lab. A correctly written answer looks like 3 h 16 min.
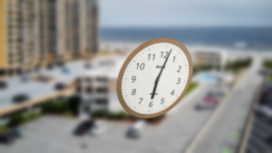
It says 6 h 02 min
